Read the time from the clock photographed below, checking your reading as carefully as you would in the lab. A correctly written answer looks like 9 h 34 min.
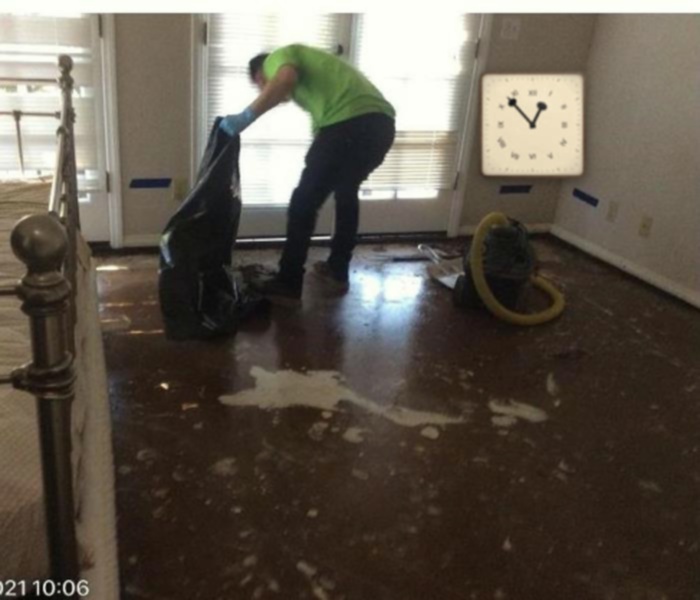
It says 12 h 53 min
